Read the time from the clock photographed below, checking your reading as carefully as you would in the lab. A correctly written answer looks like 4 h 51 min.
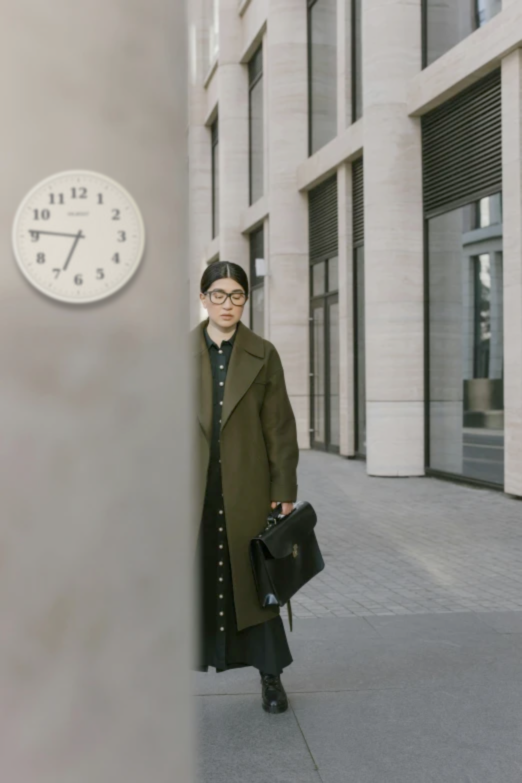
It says 6 h 46 min
